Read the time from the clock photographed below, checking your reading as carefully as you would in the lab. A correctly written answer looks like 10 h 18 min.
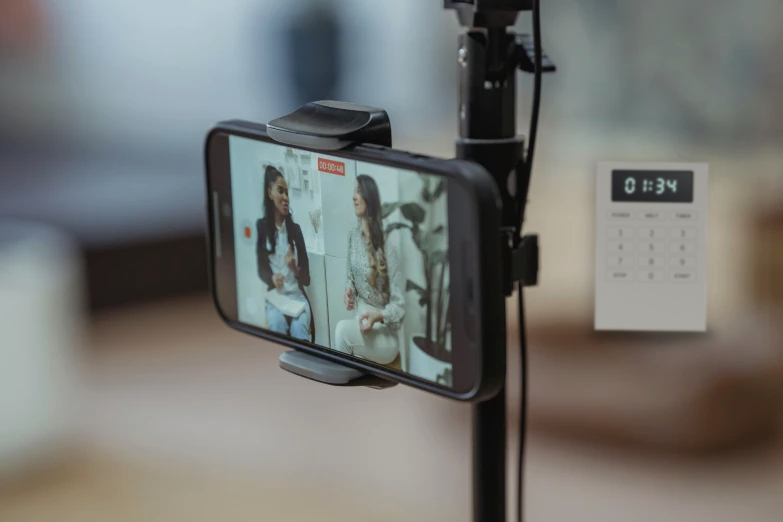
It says 1 h 34 min
